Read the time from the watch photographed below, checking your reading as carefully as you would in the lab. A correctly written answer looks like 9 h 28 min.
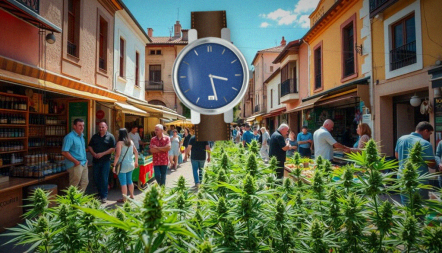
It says 3 h 28 min
